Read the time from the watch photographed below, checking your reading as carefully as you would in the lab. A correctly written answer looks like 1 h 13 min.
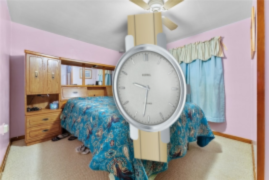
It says 9 h 32 min
